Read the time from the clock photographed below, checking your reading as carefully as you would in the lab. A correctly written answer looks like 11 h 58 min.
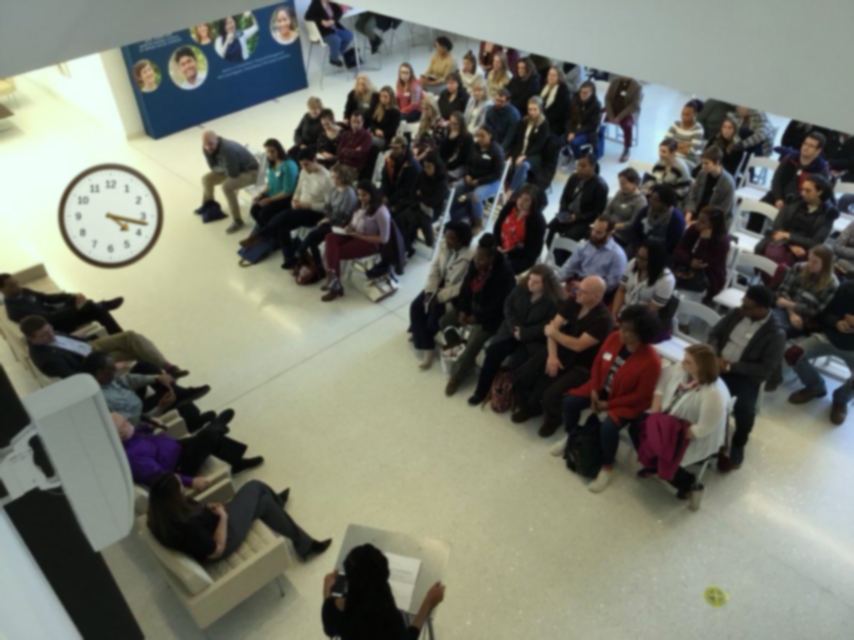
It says 4 h 17 min
